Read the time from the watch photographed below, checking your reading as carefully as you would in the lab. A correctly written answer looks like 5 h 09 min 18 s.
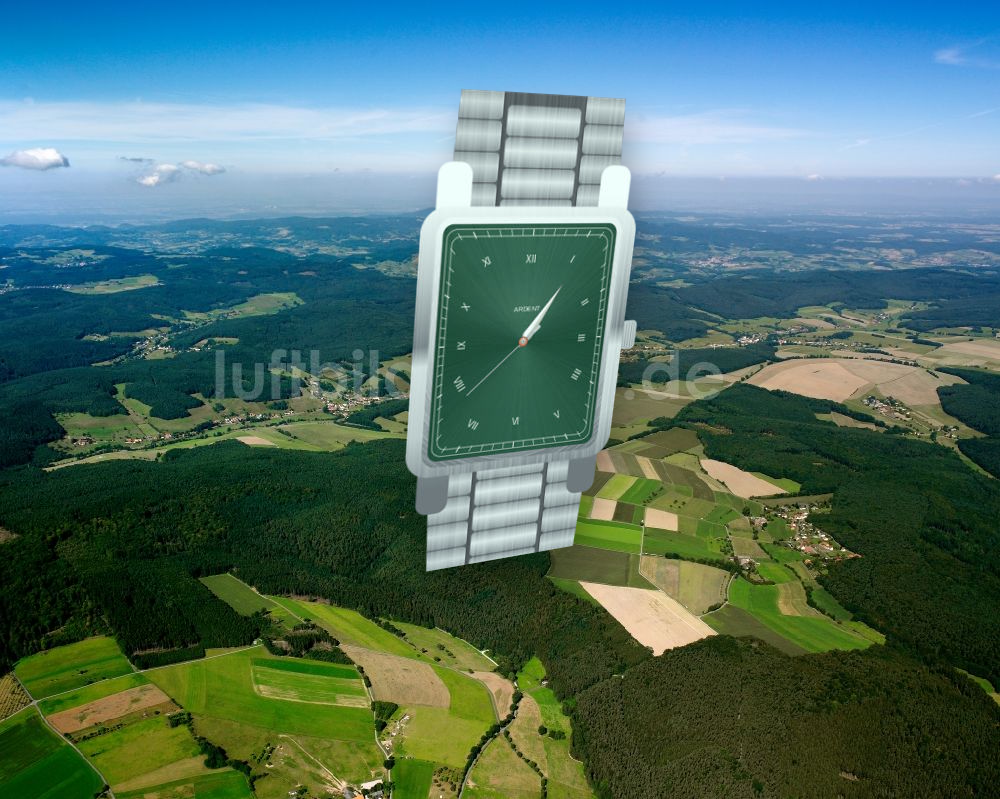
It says 1 h 05 min 38 s
